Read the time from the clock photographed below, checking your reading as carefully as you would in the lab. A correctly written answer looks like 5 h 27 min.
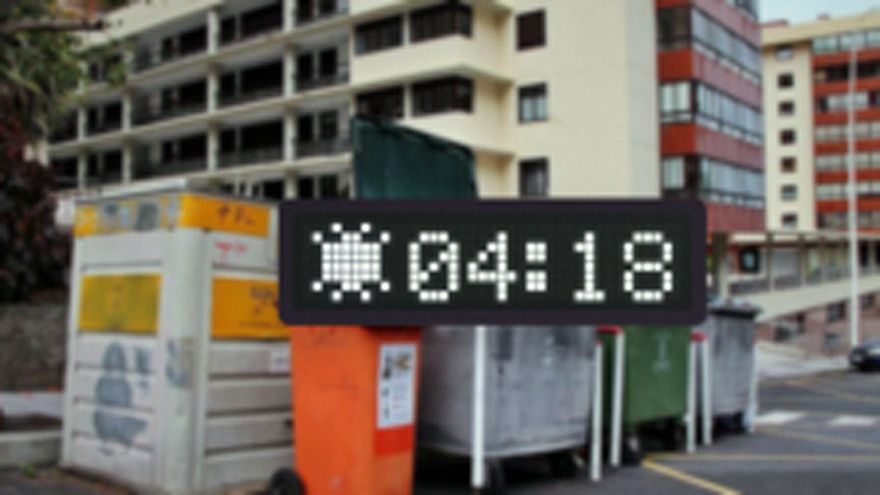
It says 4 h 18 min
